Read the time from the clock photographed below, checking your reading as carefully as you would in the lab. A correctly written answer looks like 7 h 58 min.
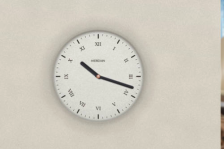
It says 10 h 18 min
